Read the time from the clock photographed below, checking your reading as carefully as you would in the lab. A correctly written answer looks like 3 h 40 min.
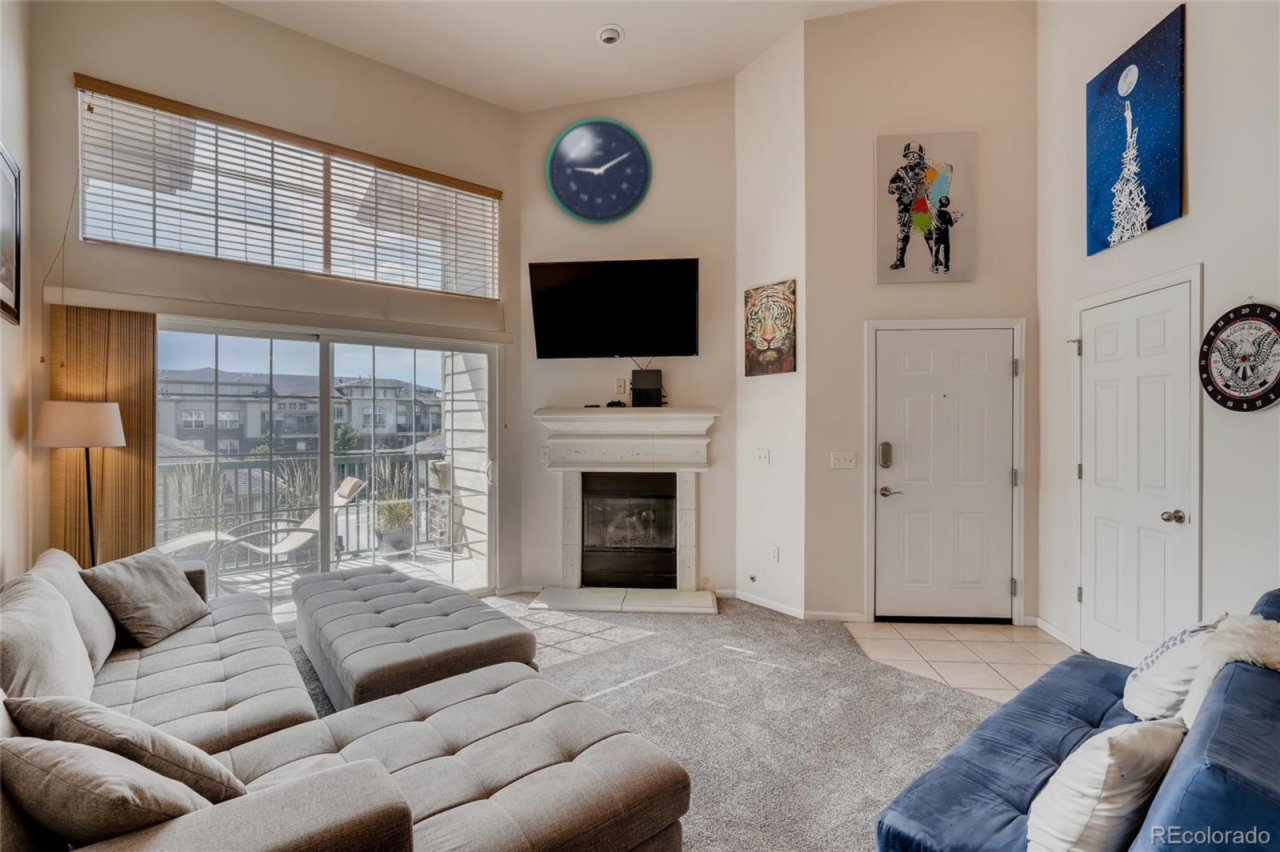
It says 9 h 10 min
